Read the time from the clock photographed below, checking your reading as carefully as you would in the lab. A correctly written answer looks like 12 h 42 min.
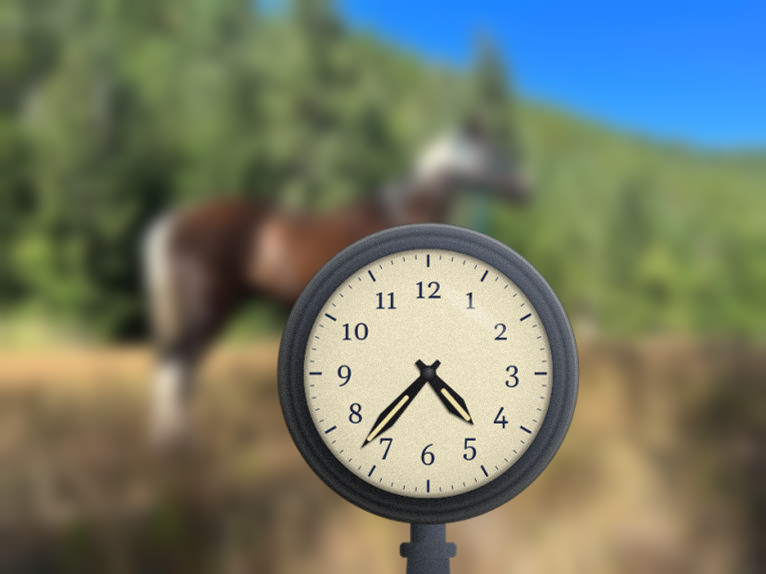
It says 4 h 37 min
